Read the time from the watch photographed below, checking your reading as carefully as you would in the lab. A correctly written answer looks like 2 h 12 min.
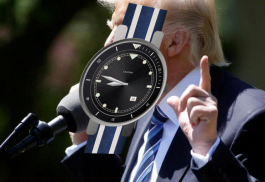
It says 8 h 47 min
